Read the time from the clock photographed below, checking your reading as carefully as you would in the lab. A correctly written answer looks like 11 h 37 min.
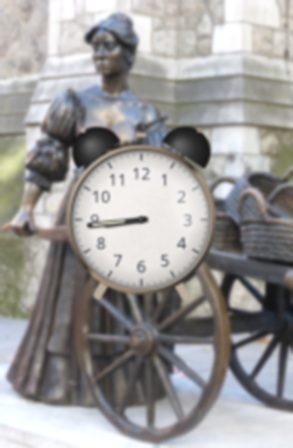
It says 8 h 44 min
